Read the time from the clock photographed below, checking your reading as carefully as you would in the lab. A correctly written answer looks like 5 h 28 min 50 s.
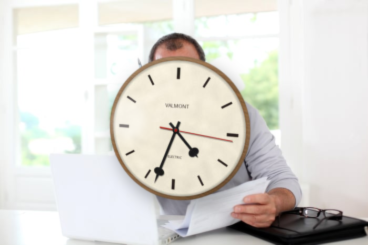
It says 4 h 33 min 16 s
